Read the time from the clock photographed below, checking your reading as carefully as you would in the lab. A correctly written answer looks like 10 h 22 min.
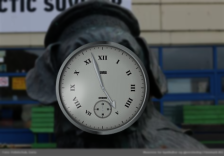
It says 4 h 57 min
